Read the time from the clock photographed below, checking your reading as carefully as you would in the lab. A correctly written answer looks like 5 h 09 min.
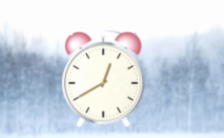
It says 12 h 40 min
